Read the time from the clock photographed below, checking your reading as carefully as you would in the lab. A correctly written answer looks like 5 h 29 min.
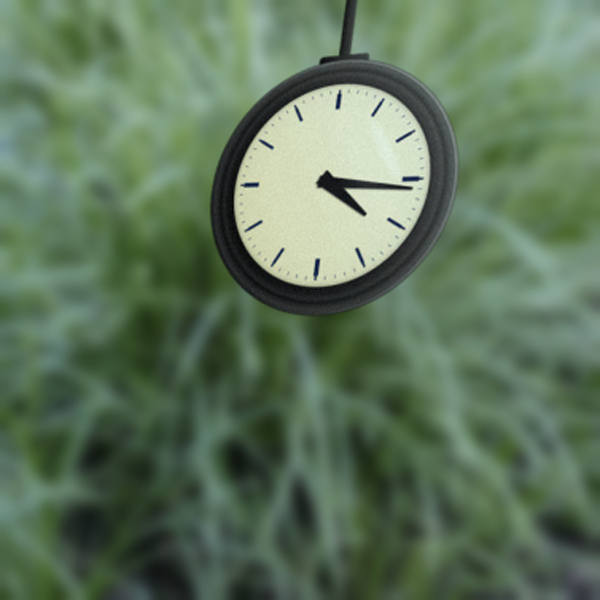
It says 4 h 16 min
